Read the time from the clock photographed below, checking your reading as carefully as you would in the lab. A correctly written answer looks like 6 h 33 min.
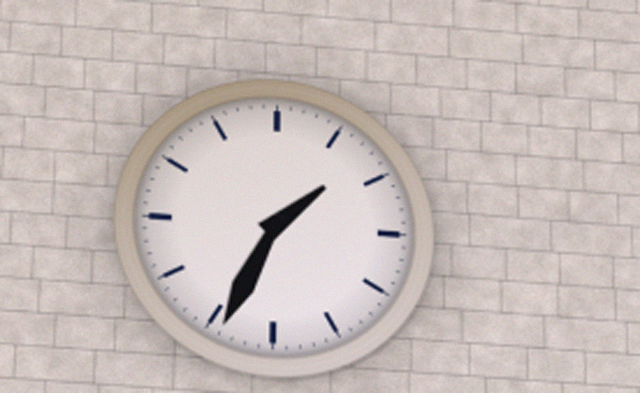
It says 1 h 34 min
